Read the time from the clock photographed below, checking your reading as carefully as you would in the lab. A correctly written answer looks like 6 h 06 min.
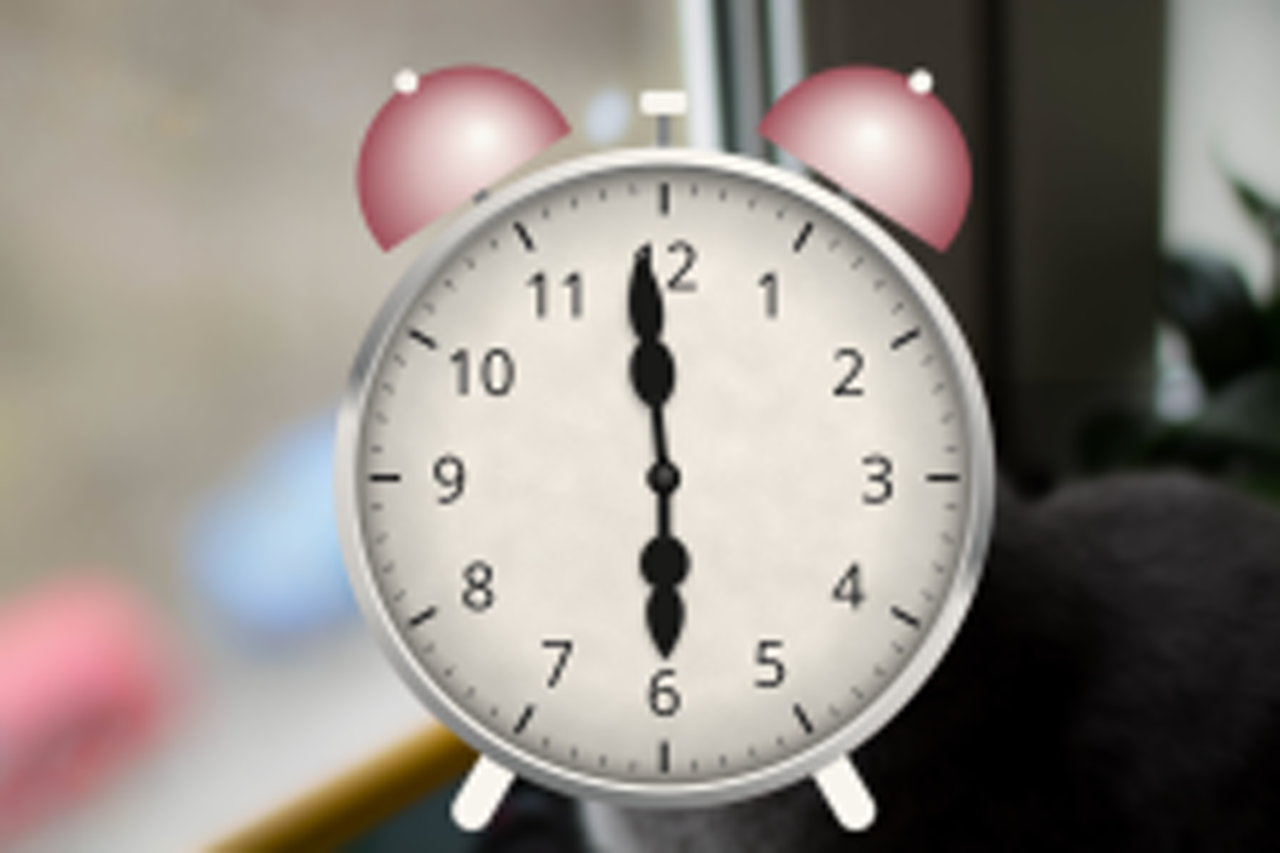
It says 5 h 59 min
